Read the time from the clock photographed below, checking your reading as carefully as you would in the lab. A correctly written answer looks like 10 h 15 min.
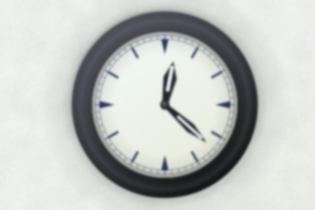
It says 12 h 22 min
